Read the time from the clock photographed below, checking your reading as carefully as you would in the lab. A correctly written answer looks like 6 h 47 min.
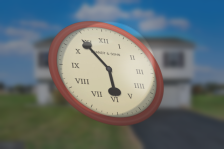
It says 5 h 54 min
